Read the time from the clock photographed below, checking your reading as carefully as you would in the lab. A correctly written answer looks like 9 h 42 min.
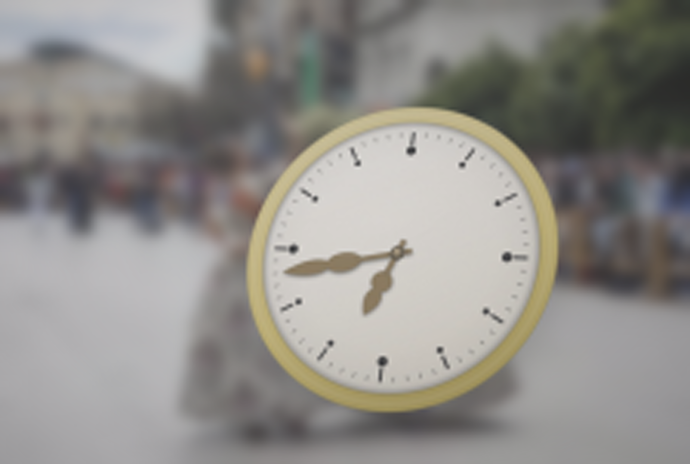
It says 6 h 43 min
